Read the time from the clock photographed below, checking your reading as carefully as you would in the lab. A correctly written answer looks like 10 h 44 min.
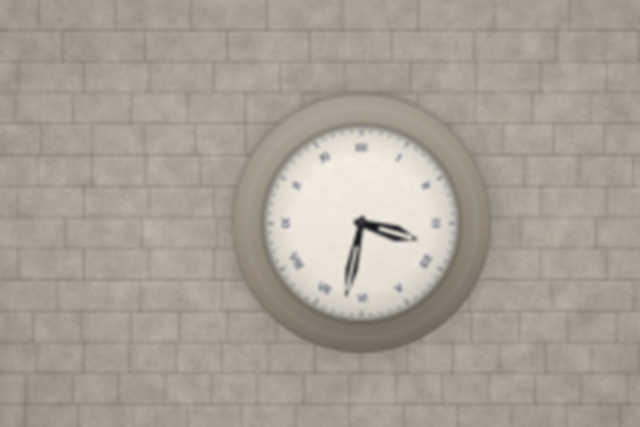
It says 3 h 32 min
